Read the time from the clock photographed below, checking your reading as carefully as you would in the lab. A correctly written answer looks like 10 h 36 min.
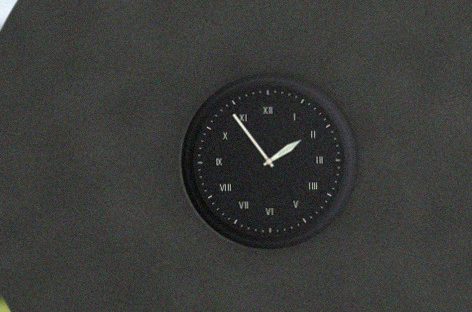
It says 1 h 54 min
